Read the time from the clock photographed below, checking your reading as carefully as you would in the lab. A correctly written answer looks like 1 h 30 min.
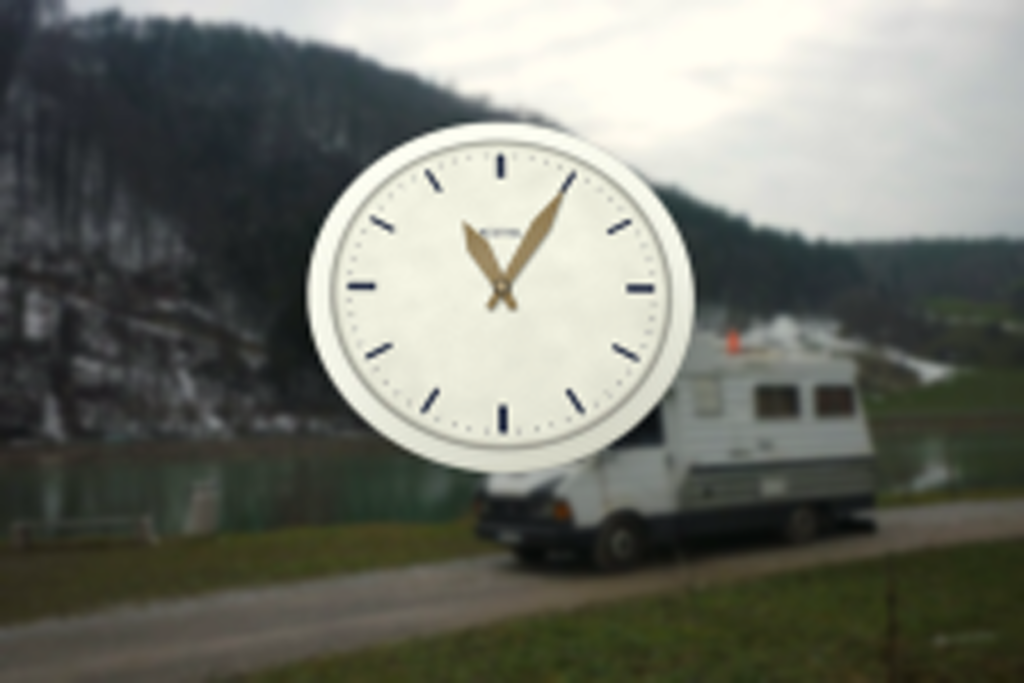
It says 11 h 05 min
